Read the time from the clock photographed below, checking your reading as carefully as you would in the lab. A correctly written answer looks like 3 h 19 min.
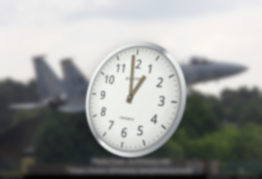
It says 12 h 59 min
